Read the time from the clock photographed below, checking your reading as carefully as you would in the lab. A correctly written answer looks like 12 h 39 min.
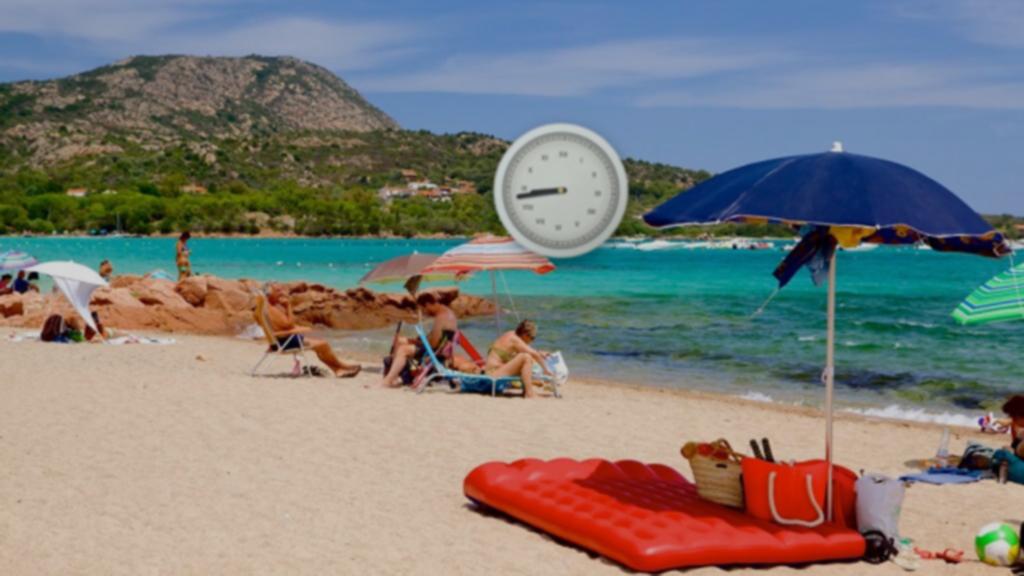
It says 8 h 43 min
